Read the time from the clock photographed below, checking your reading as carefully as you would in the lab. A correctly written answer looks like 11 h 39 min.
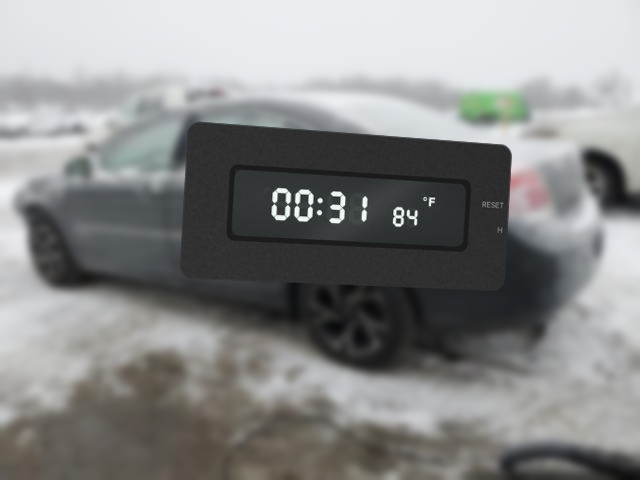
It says 0 h 31 min
